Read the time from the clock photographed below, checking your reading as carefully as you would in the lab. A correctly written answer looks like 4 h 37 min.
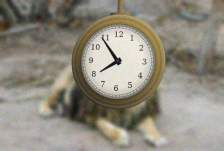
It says 7 h 54 min
